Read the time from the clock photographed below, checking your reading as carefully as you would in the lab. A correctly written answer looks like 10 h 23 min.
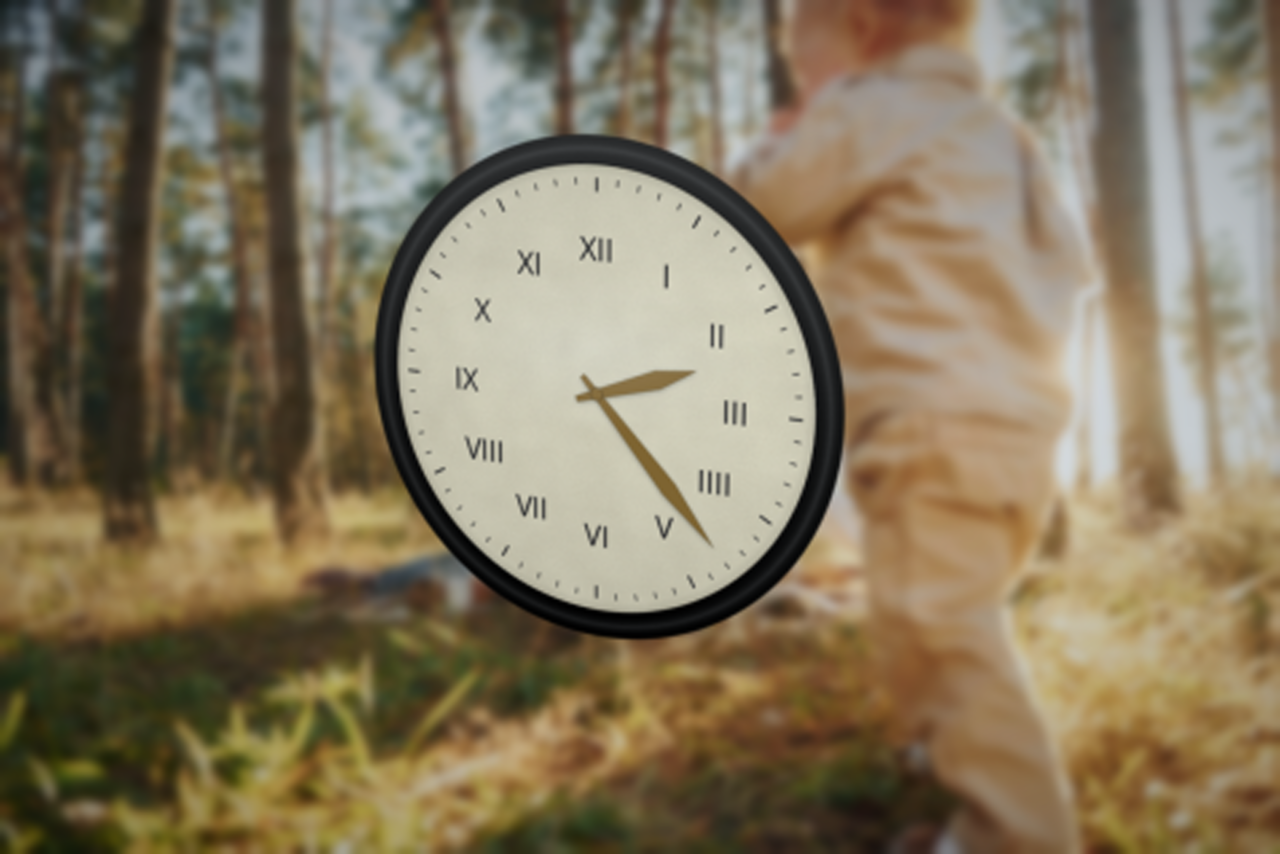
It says 2 h 23 min
